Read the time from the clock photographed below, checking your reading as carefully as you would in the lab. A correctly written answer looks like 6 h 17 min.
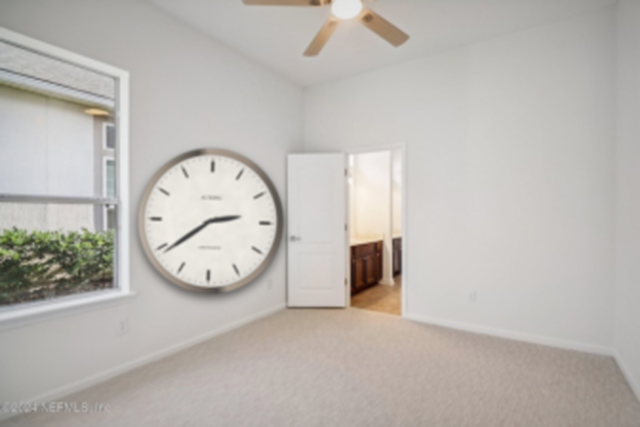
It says 2 h 39 min
